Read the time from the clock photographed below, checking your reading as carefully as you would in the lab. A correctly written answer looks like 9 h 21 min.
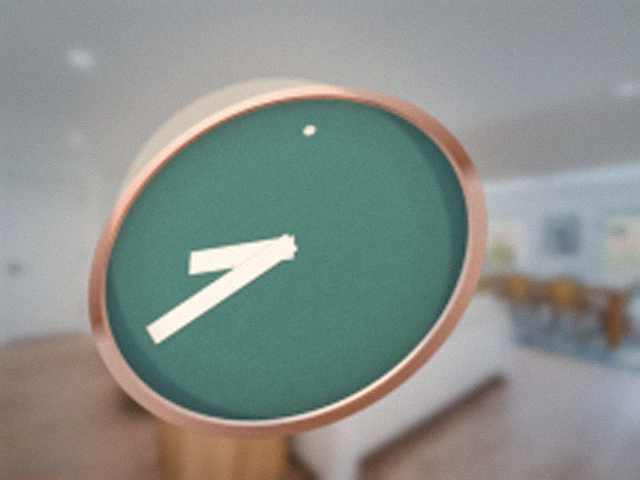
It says 8 h 38 min
